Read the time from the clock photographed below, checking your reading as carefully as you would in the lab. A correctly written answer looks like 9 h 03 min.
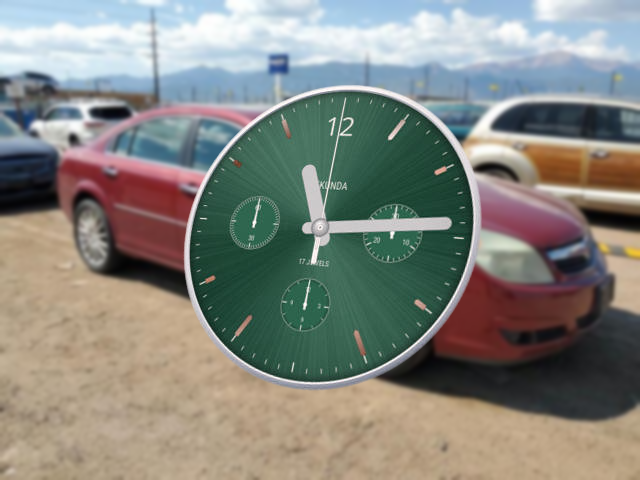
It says 11 h 14 min
